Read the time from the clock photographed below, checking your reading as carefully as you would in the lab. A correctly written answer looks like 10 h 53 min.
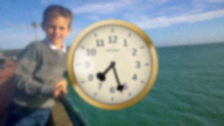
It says 7 h 27 min
